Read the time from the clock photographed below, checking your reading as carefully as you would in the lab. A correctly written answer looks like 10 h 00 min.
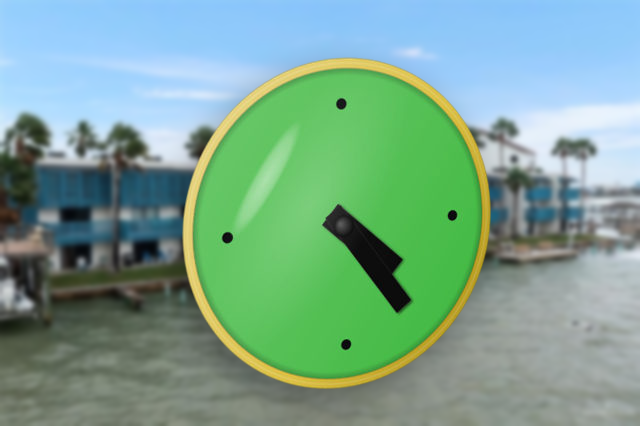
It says 4 h 24 min
